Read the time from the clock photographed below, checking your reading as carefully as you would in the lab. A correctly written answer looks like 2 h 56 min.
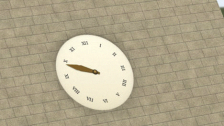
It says 9 h 49 min
